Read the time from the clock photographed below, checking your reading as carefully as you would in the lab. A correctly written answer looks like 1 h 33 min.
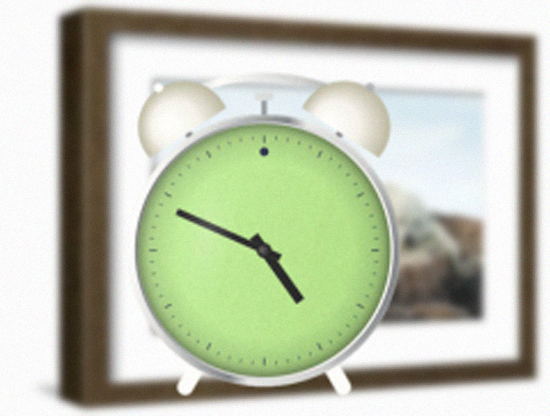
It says 4 h 49 min
